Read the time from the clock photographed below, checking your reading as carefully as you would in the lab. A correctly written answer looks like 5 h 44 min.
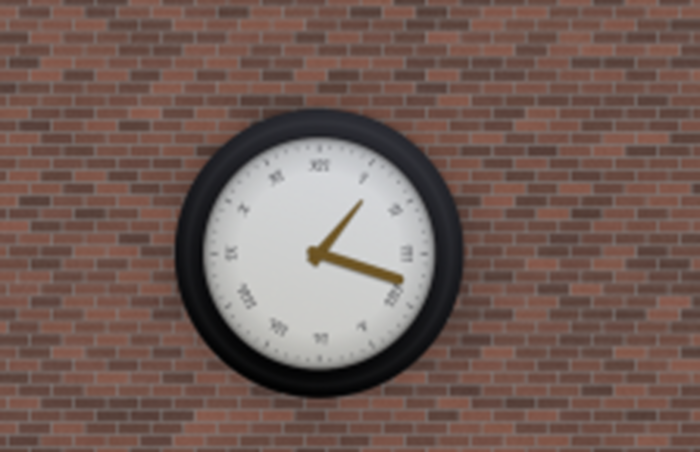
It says 1 h 18 min
